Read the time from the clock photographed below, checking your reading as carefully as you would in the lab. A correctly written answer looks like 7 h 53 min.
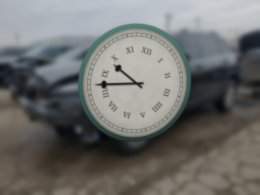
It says 9 h 42 min
